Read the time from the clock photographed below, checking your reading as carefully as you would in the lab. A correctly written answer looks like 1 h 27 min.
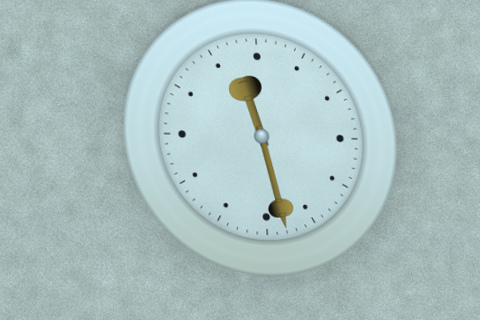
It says 11 h 28 min
